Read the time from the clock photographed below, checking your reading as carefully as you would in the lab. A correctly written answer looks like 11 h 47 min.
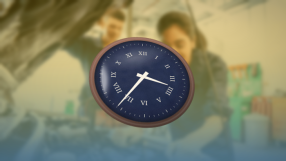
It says 3 h 36 min
